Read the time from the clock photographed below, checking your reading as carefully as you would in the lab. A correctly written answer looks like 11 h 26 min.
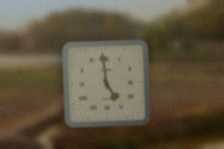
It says 4 h 59 min
